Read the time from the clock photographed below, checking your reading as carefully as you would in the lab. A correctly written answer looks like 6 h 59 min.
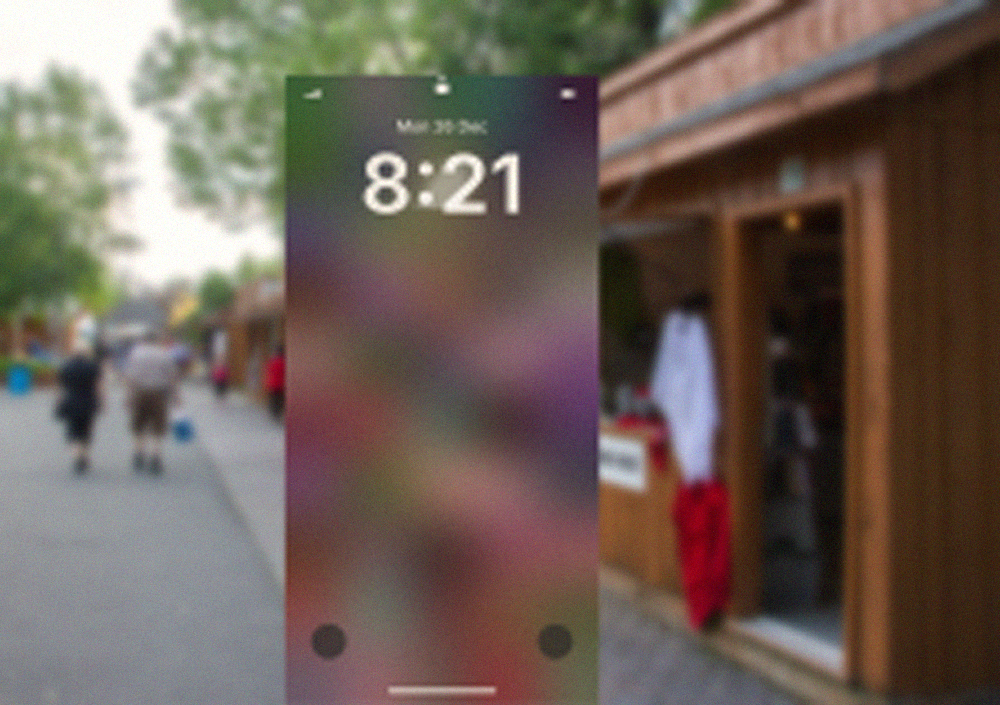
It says 8 h 21 min
